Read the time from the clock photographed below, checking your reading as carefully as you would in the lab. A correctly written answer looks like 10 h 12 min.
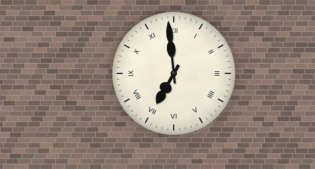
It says 6 h 59 min
